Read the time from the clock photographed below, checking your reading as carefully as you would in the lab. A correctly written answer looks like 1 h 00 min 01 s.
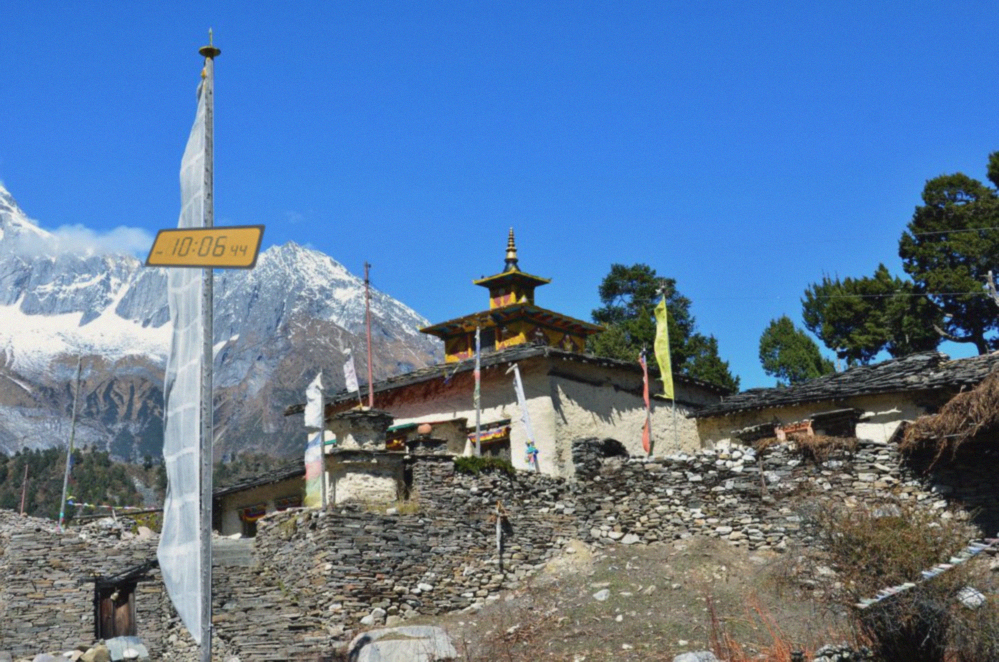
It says 10 h 06 min 44 s
